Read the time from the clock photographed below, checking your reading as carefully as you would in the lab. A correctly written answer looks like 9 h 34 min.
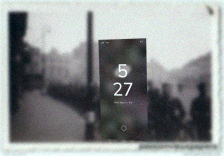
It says 5 h 27 min
